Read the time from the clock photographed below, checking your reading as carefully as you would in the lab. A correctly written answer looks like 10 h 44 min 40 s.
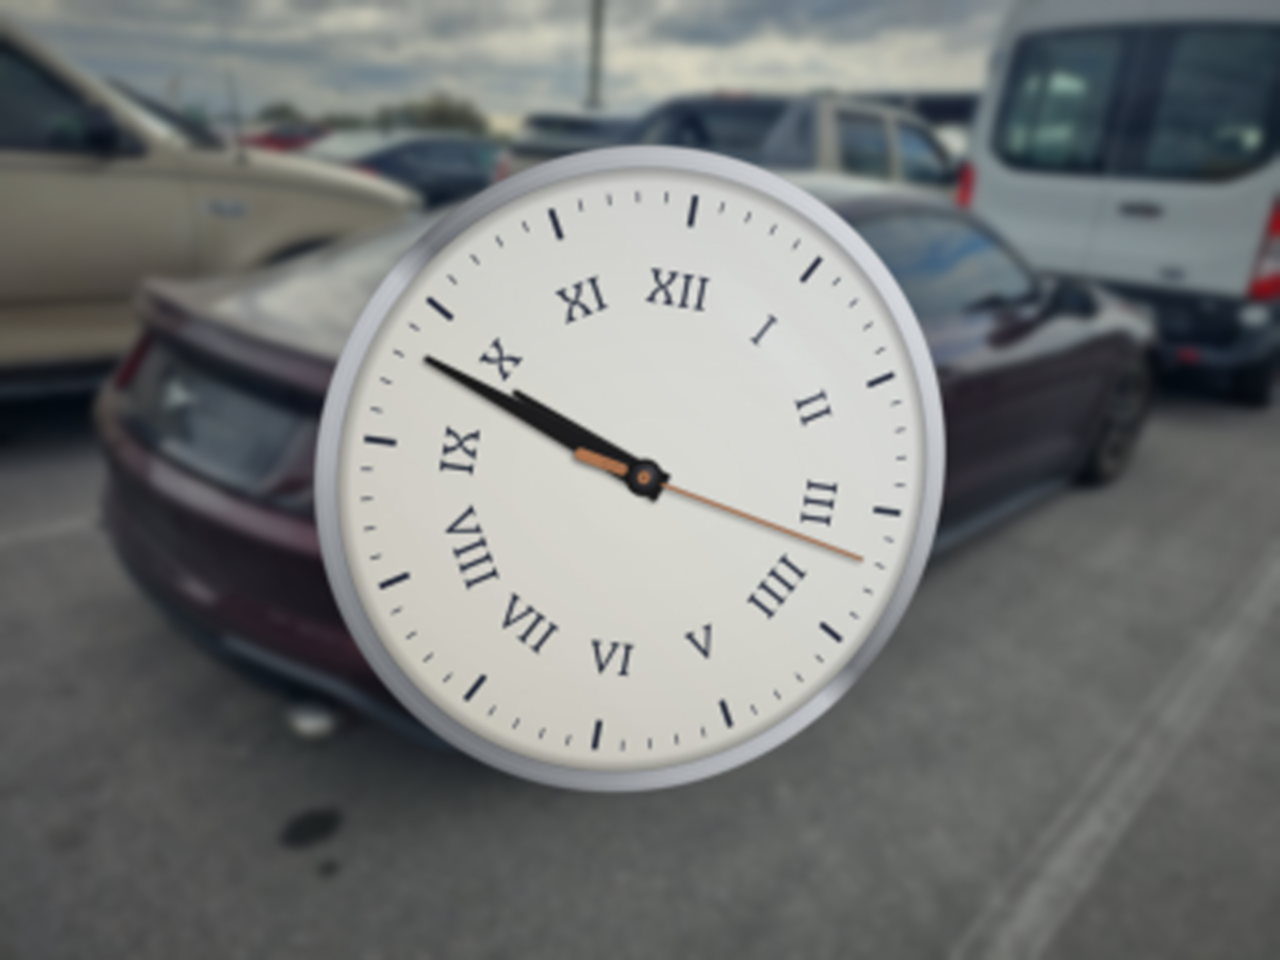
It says 9 h 48 min 17 s
